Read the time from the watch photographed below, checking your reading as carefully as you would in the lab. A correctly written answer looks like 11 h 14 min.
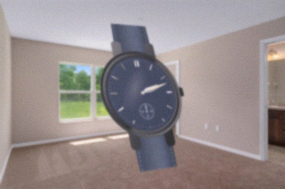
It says 2 h 12 min
